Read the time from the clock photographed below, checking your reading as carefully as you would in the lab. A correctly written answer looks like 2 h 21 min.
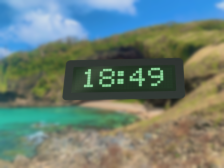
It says 18 h 49 min
